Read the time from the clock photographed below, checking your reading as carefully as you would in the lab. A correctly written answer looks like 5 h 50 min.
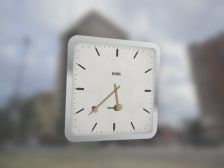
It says 5 h 38 min
